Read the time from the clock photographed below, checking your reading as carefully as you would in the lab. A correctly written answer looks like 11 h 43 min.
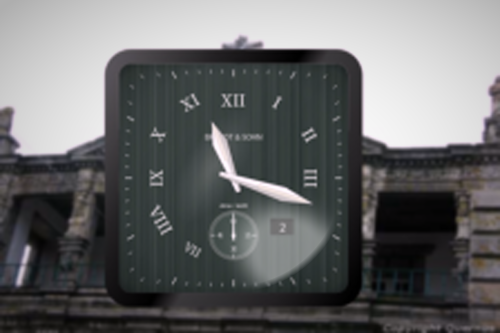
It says 11 h 18 min
